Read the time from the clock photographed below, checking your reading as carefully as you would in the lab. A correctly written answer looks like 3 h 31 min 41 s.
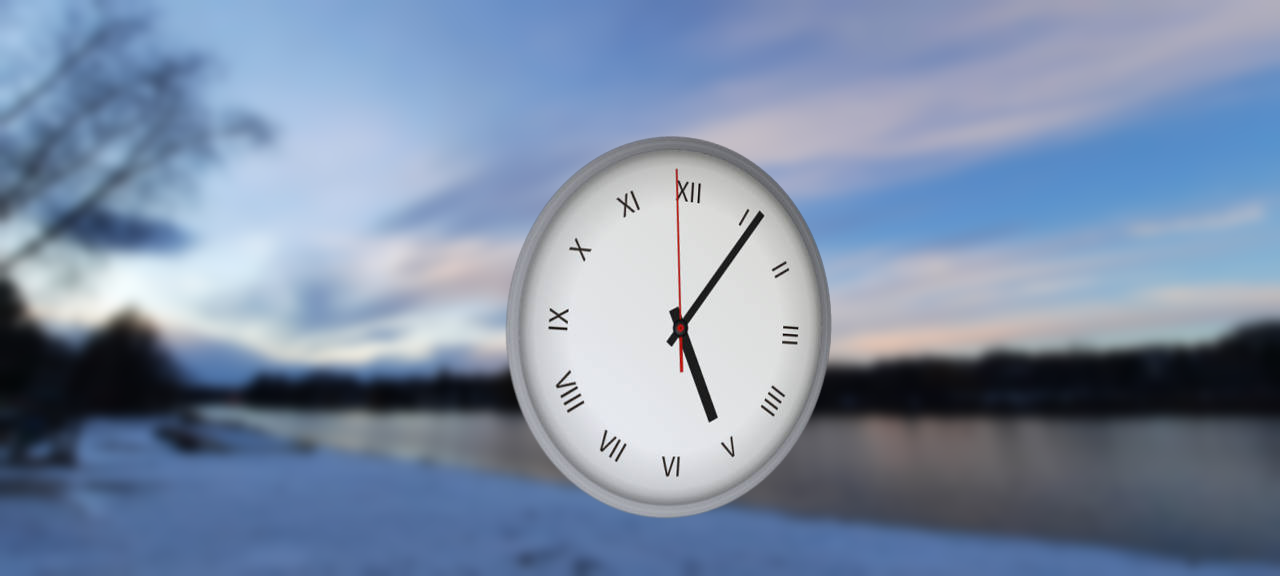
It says 5 h 05 min 59 s
